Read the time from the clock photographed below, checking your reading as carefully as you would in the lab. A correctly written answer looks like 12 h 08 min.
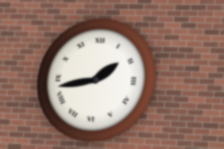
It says 1 h 43 min
